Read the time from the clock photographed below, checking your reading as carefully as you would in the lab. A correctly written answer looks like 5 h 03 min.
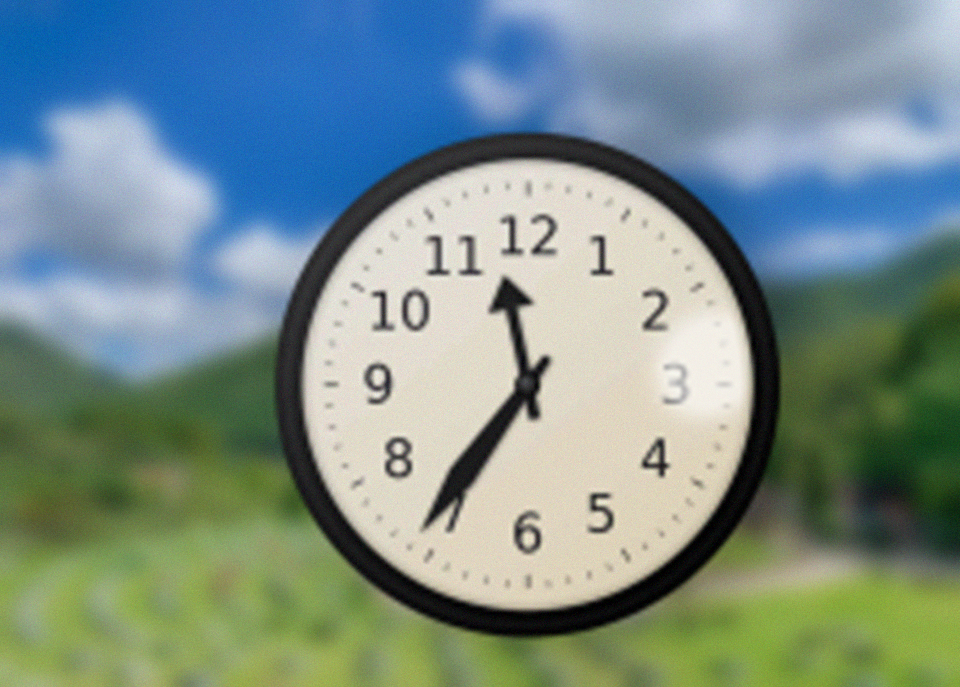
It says 11 h 36 min
